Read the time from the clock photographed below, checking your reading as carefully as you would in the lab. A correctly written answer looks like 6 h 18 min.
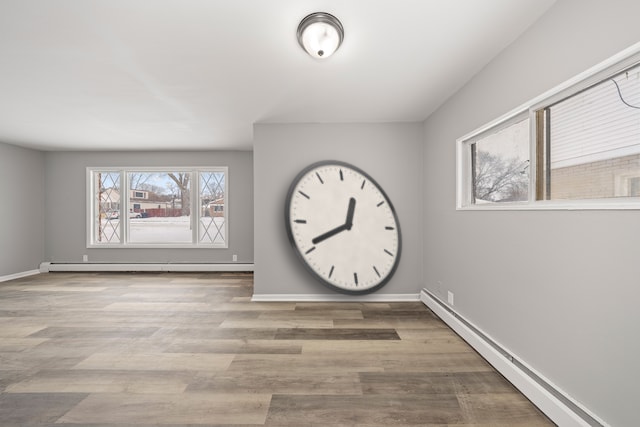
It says 12 h 41 min
